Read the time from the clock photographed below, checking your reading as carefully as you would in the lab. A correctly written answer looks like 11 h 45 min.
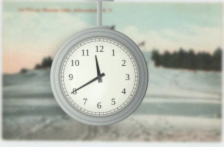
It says 11 h 40 min
